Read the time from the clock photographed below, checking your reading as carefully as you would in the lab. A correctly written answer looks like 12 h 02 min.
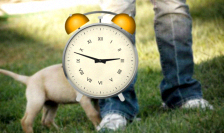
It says 2 h 48 min
